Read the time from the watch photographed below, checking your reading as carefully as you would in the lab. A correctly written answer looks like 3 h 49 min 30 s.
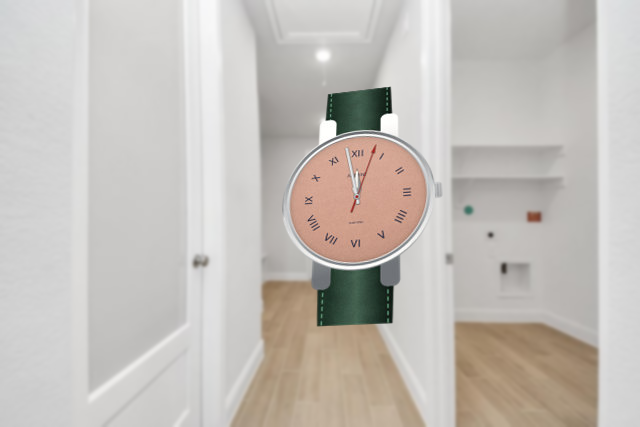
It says 11 h 58 min 03 s
